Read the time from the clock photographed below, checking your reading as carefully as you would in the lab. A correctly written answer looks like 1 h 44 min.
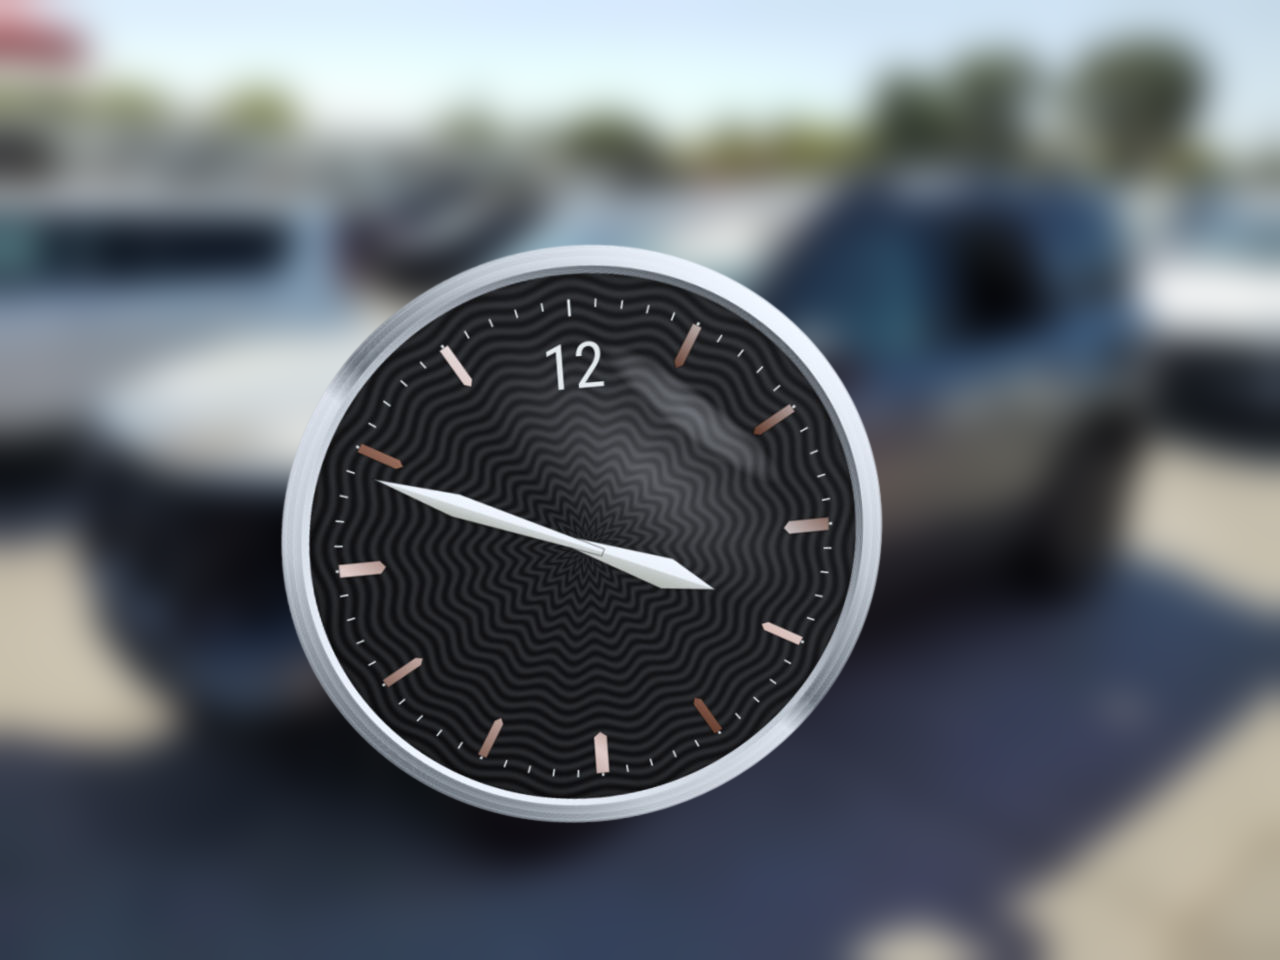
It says 3 h 49 min
